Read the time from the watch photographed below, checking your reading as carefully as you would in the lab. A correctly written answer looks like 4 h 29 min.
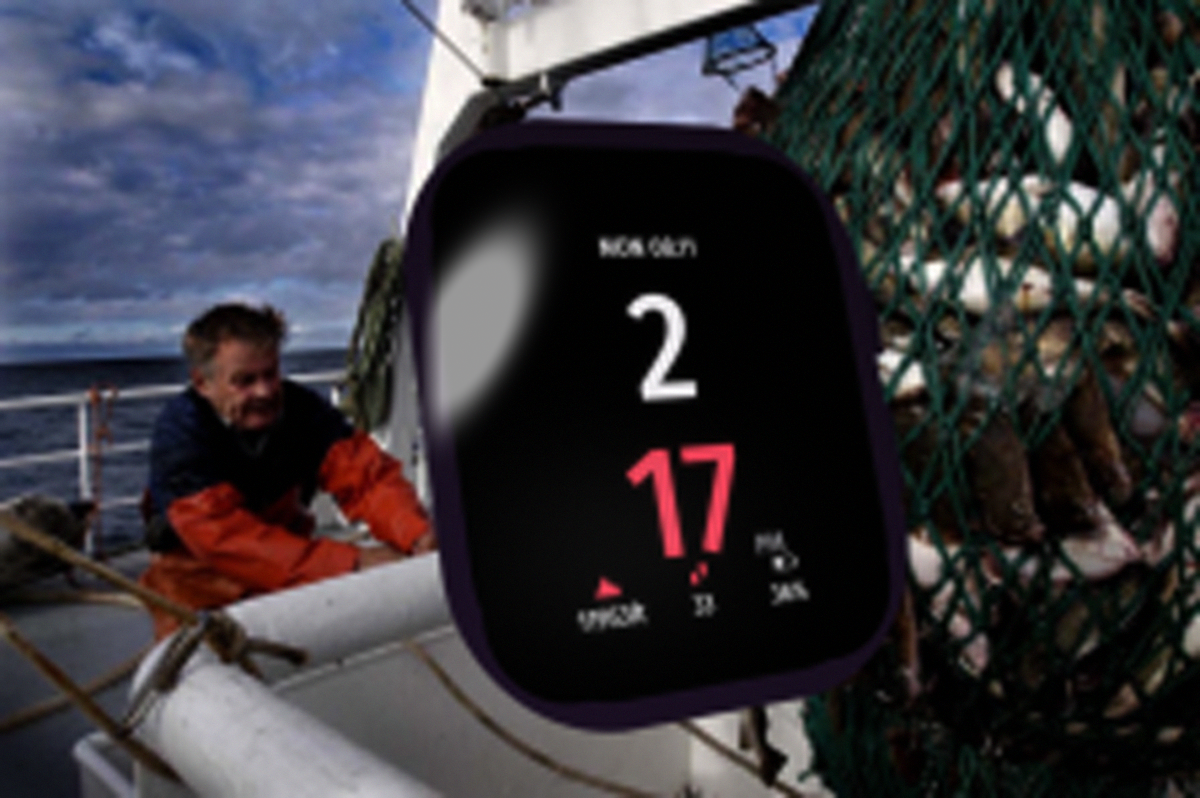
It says 2 h 17 min
